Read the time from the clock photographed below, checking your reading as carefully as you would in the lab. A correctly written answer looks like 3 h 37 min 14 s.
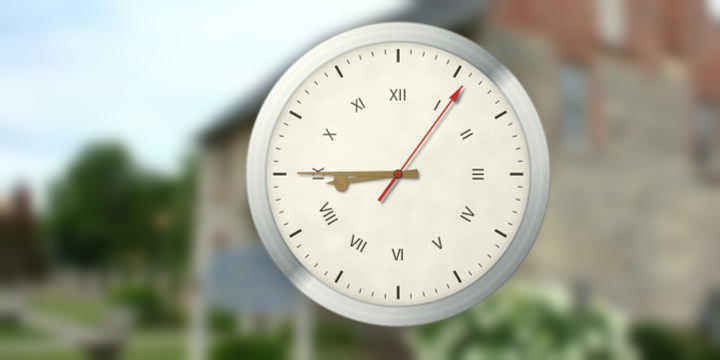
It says 8 h 45 min 06 s
